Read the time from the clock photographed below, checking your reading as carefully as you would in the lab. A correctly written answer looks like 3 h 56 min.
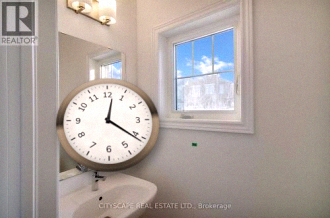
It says 12 h 21 min
